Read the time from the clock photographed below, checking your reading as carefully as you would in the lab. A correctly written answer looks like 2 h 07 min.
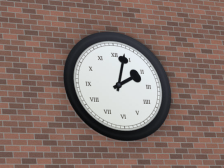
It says 2 h 03 min
